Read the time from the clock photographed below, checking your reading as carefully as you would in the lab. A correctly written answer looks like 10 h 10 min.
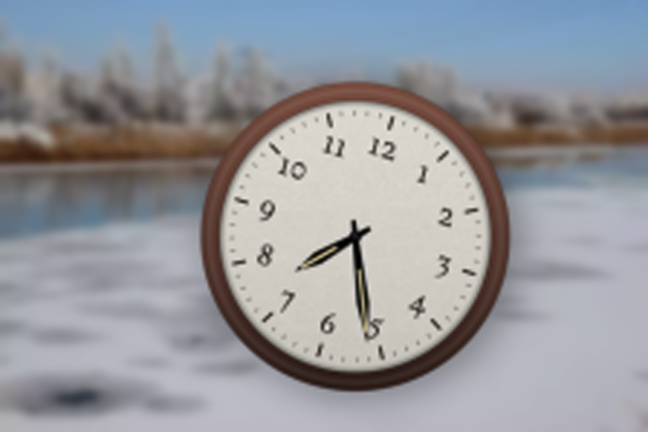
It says 7 h 26 min
